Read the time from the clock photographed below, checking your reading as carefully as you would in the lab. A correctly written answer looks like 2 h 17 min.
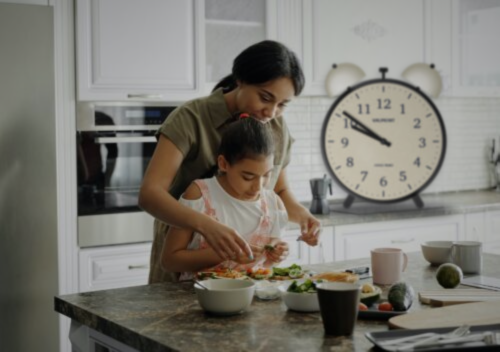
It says 9 h 51 min
